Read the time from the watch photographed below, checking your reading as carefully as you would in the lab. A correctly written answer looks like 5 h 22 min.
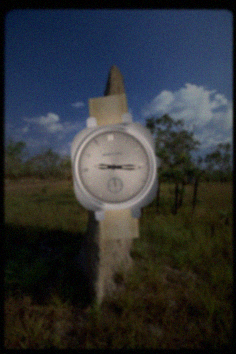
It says 9 h 16 min
